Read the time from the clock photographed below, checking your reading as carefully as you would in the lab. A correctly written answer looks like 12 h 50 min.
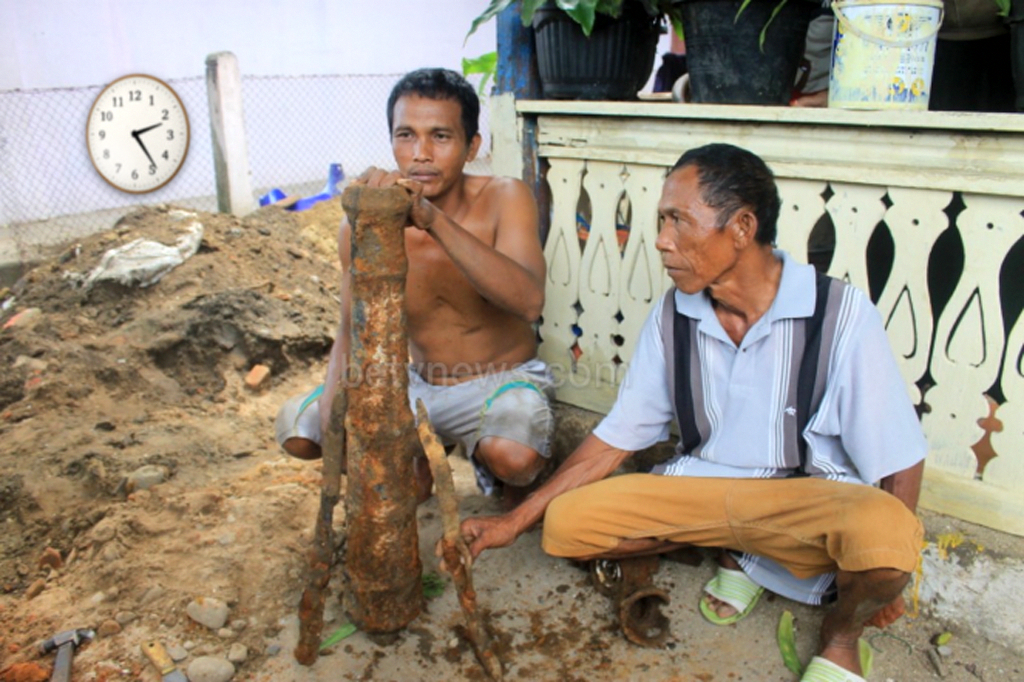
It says 2 h 24 min
